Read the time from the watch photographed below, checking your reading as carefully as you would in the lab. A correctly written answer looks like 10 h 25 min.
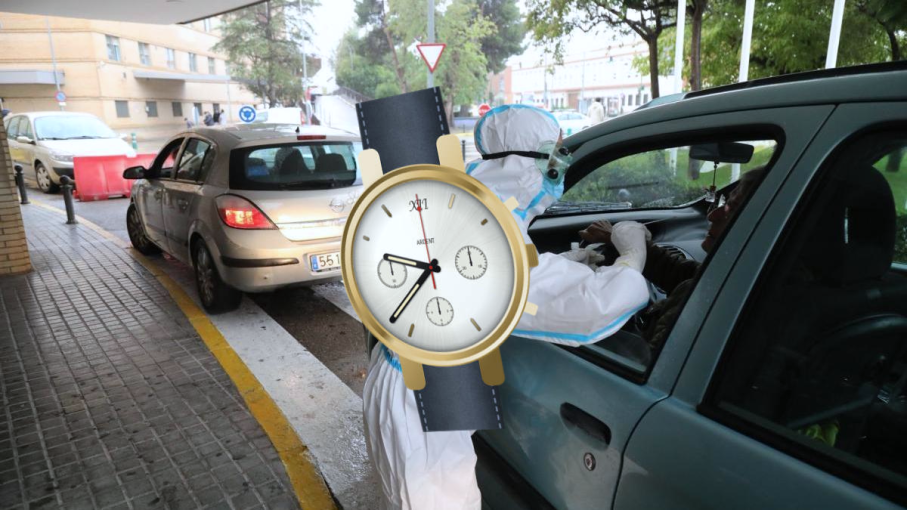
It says 9 h 38 min
